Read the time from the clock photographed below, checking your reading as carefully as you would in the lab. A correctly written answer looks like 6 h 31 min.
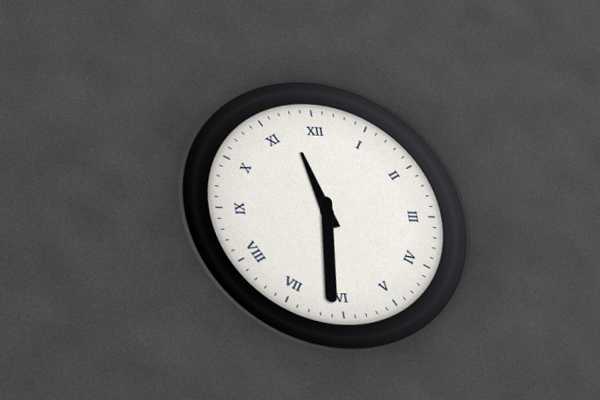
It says 11 h 31 min
